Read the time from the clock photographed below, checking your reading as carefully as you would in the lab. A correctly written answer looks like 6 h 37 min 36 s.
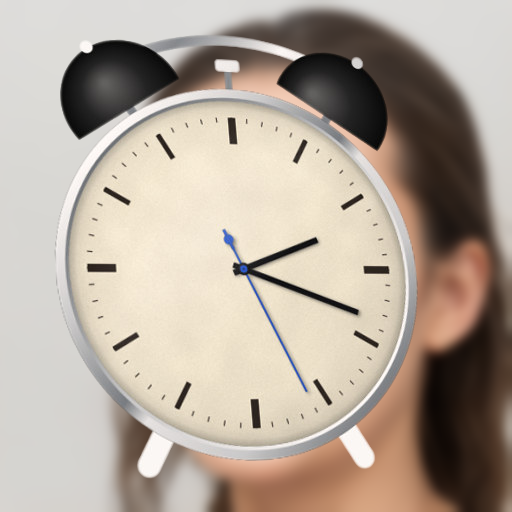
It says 2 h 18 min 26 s
